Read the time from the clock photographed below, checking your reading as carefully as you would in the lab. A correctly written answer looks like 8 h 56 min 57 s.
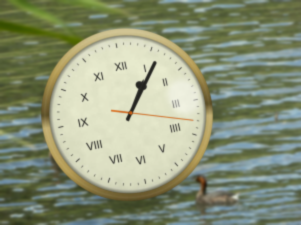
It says 1 h 06 min 18 s
